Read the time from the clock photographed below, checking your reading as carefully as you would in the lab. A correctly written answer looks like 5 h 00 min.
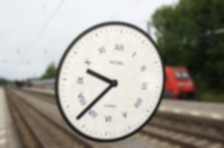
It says 9 h 37 min
